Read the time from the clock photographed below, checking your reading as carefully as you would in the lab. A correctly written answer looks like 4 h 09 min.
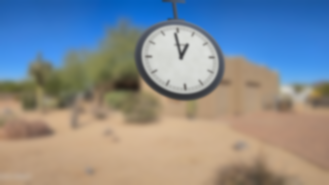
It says 12 h 59 min
